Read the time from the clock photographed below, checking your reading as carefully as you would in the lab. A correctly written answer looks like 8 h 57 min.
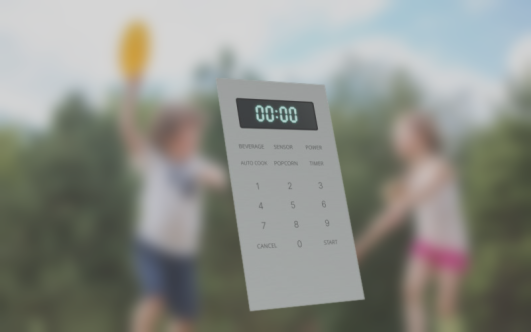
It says 0 h 00 min
